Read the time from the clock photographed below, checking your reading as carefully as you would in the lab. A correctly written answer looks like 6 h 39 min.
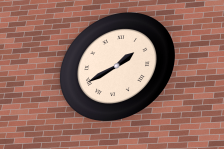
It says 1 h 40 min
